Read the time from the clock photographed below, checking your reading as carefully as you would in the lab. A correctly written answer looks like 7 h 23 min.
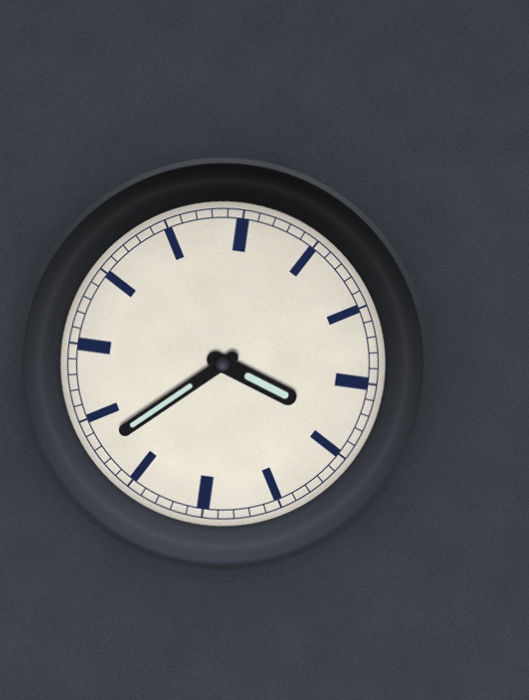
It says 3 h 38 min
